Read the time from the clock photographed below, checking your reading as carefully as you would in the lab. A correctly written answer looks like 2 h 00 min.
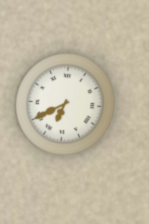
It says 6 h 40 min
